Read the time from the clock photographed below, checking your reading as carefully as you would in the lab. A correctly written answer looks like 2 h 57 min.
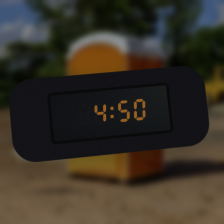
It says 4 h 50 min
